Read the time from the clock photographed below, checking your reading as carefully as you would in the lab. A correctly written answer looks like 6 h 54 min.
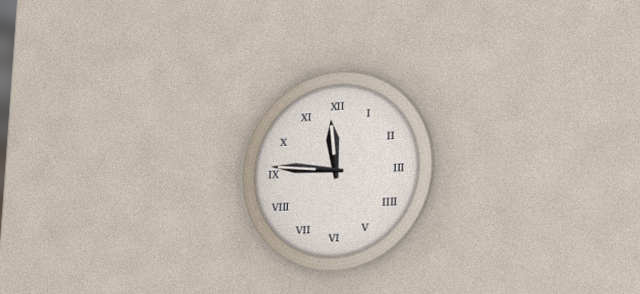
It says 11 h 46 min
